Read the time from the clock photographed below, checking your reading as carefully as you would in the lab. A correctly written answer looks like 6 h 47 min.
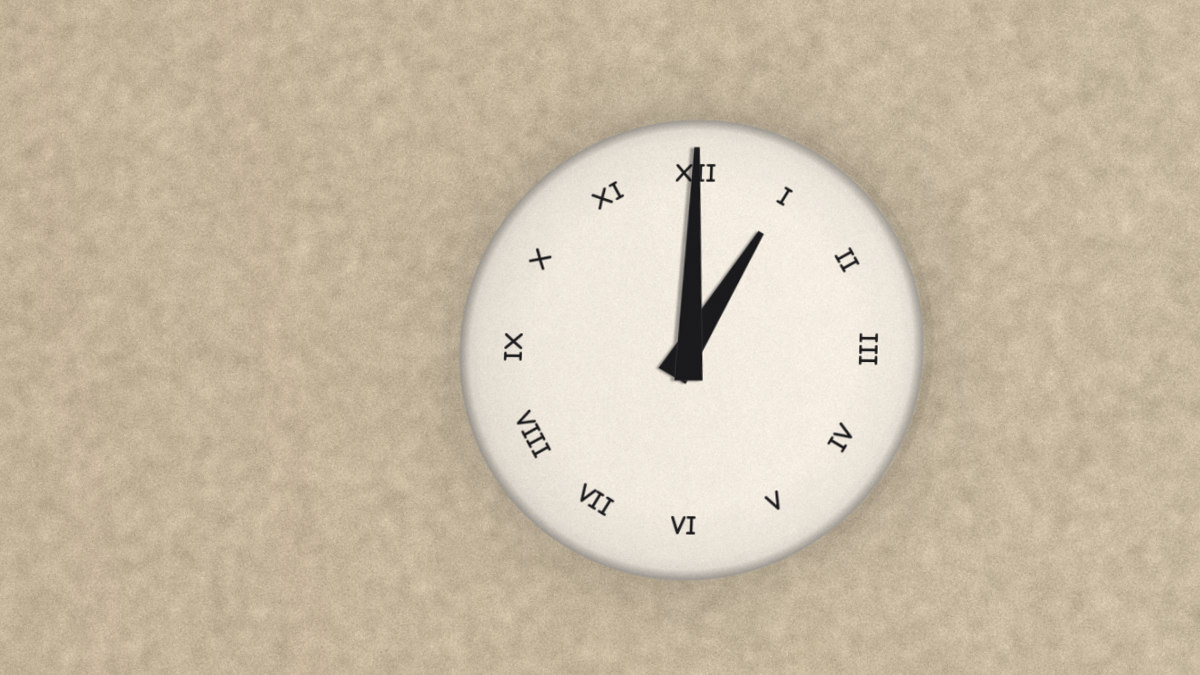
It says 1 h 00 min
